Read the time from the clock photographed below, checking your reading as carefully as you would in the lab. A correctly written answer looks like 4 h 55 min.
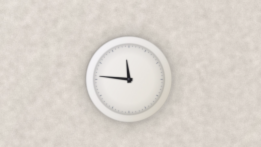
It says 11 h 46 min
